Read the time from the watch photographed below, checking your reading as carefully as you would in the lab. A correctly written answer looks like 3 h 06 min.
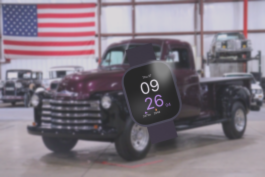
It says 9 h 26 min
